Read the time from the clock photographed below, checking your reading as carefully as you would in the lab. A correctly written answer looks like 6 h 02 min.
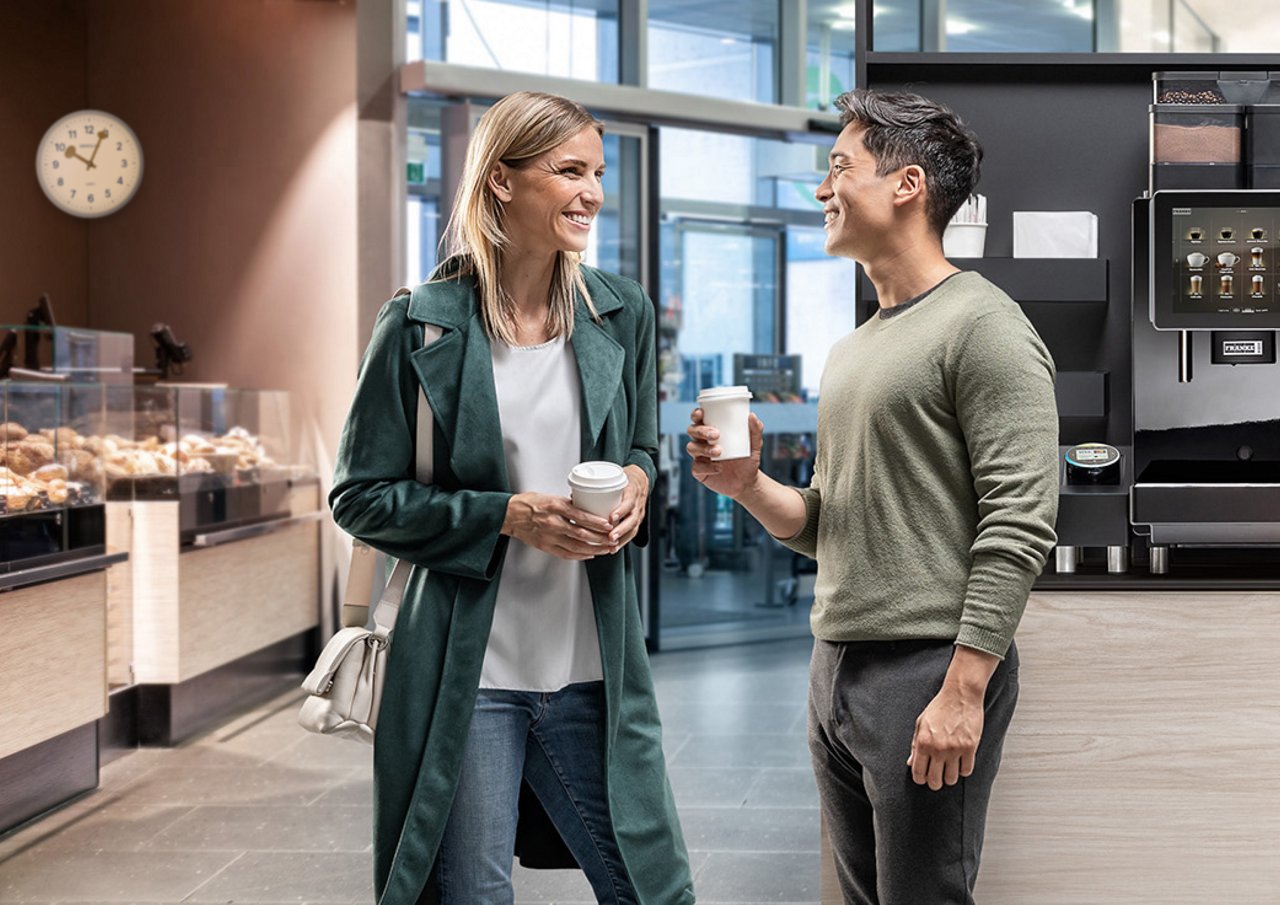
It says 10 h 04 min
